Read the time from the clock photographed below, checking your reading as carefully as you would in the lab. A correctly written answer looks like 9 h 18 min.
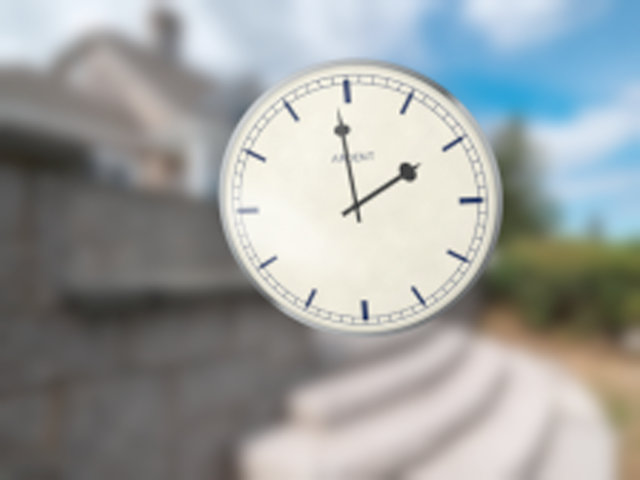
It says 1 h 59 min
